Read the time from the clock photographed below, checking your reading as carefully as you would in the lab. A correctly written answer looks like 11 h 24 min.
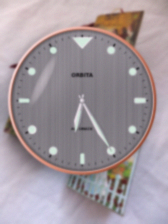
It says 6 h 25 min
